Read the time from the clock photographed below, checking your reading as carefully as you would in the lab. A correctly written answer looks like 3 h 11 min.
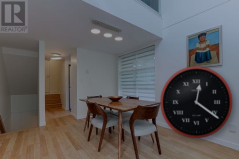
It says 12 h 21 min
